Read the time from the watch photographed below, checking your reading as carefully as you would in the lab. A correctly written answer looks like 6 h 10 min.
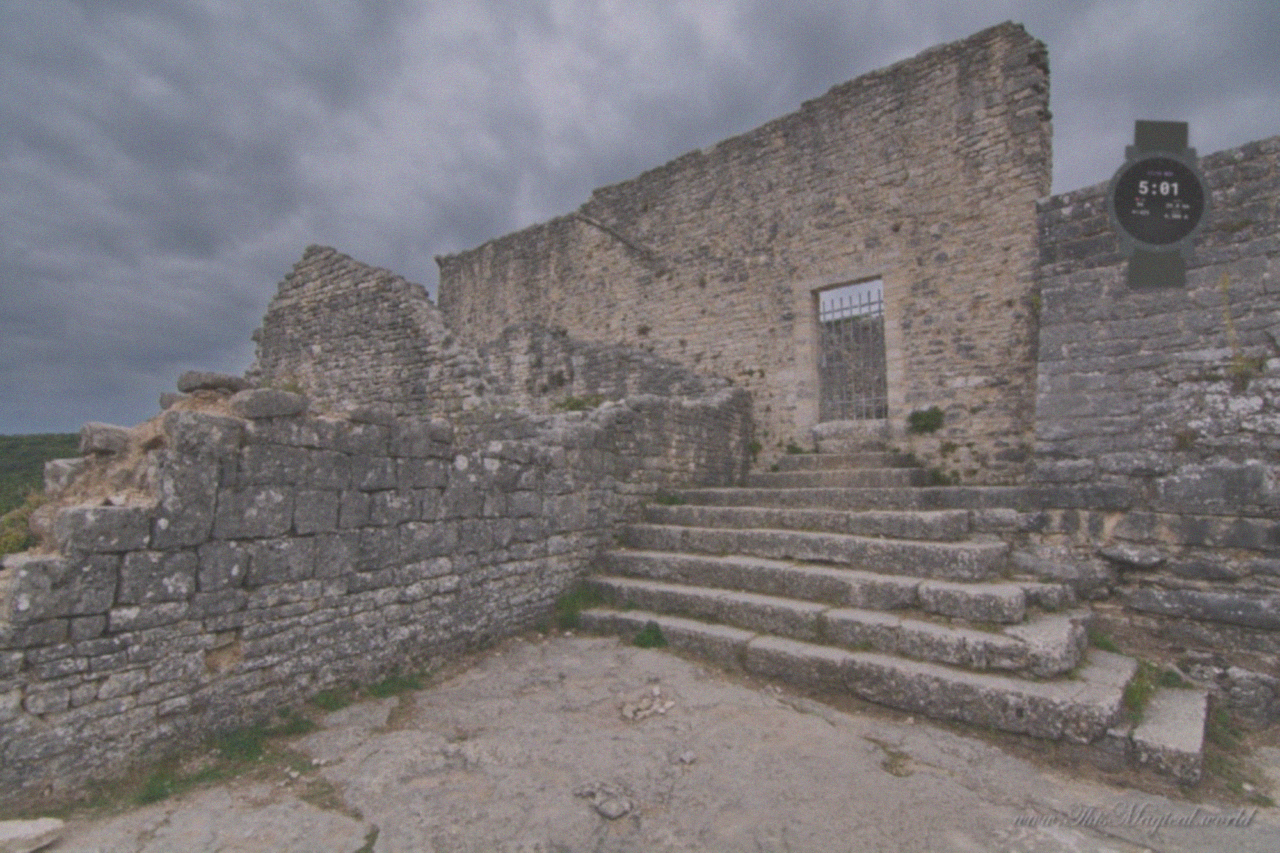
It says 5 h 01 min
